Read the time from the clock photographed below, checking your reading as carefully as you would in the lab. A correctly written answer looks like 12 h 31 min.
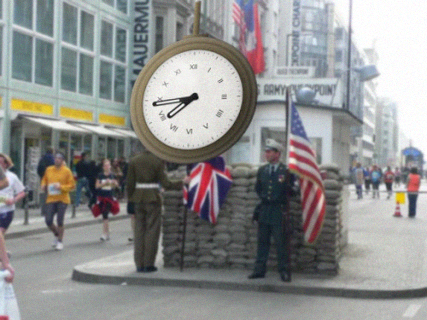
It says 7 h 44 min
